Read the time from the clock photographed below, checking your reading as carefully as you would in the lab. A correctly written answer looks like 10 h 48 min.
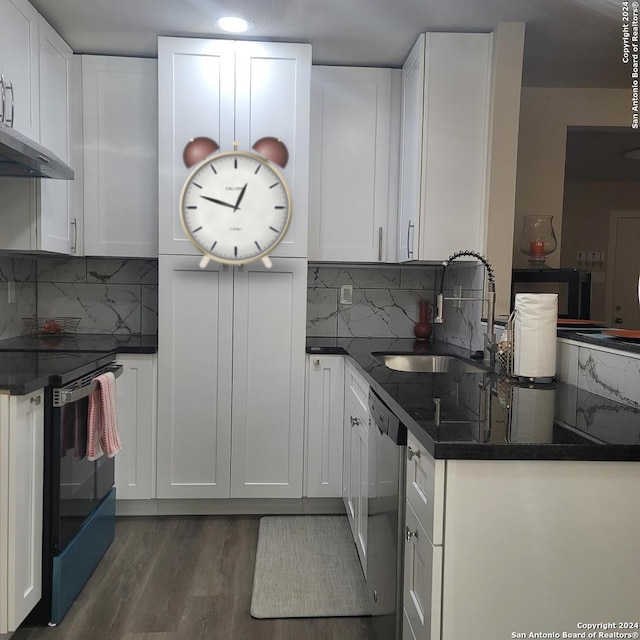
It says 12 h 48 min
